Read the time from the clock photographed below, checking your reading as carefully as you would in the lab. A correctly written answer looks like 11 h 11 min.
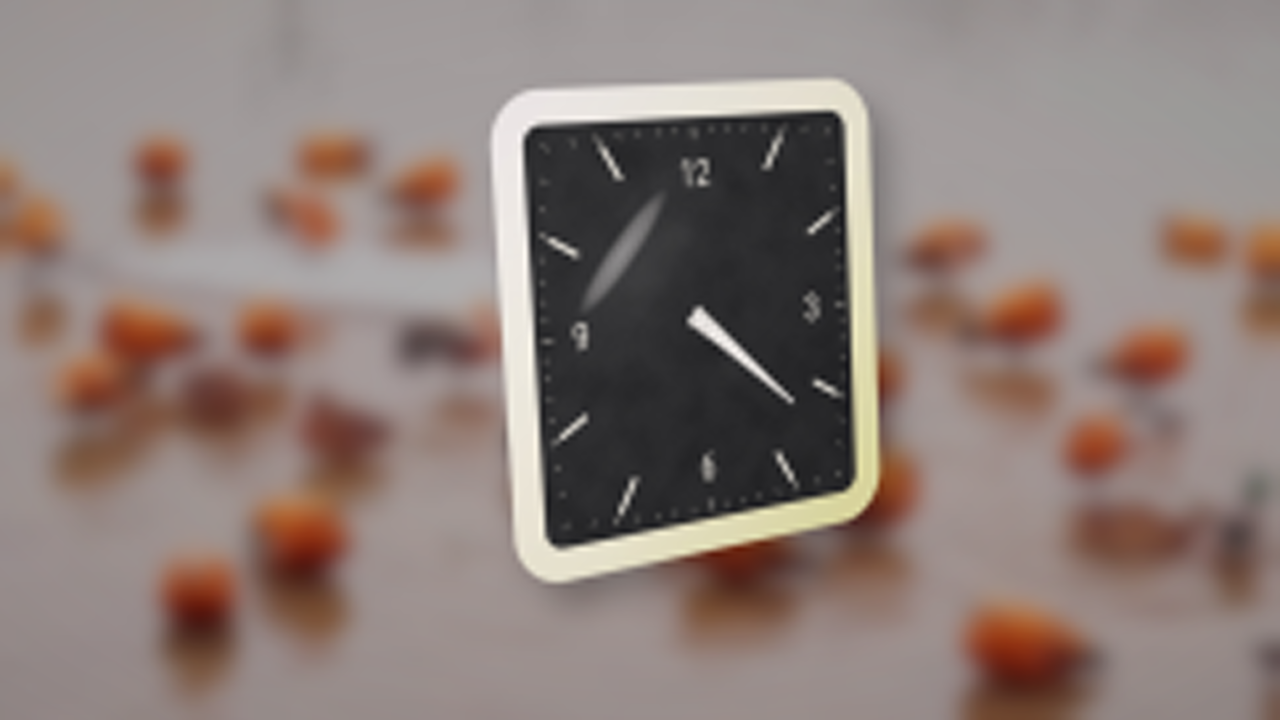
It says 4 h 22 min
